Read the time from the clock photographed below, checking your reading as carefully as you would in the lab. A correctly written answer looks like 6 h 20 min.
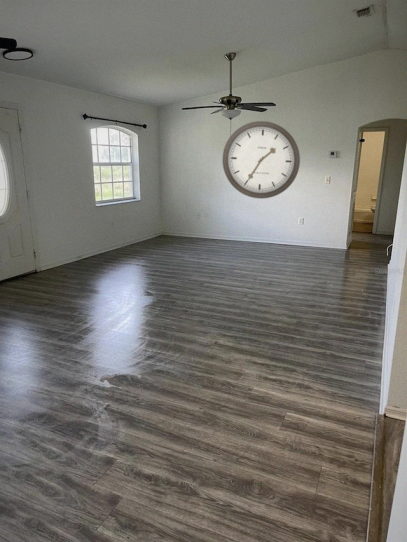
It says 1 h 35 min
